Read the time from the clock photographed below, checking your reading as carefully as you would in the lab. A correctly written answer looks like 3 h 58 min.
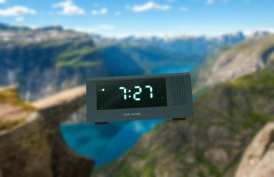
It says 7 h 27 min
